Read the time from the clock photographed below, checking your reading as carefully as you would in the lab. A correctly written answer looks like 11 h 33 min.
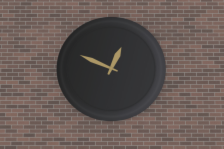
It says 12 h 49 min
